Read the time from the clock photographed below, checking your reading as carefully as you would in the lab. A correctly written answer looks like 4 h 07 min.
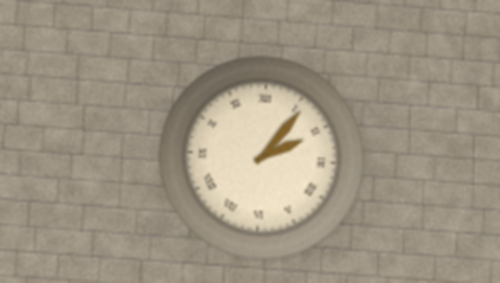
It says 2 h 06 min
